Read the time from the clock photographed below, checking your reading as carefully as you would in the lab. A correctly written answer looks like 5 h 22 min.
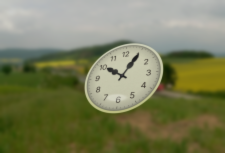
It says 10 h 05 min
